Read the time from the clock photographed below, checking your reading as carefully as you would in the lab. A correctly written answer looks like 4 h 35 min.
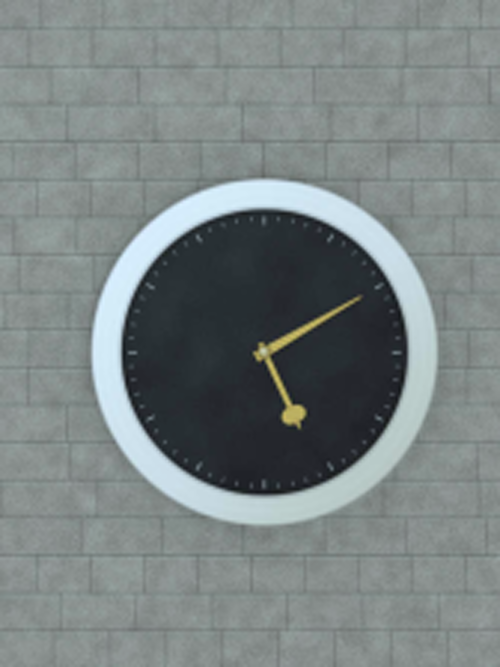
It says 5 h 10 min
